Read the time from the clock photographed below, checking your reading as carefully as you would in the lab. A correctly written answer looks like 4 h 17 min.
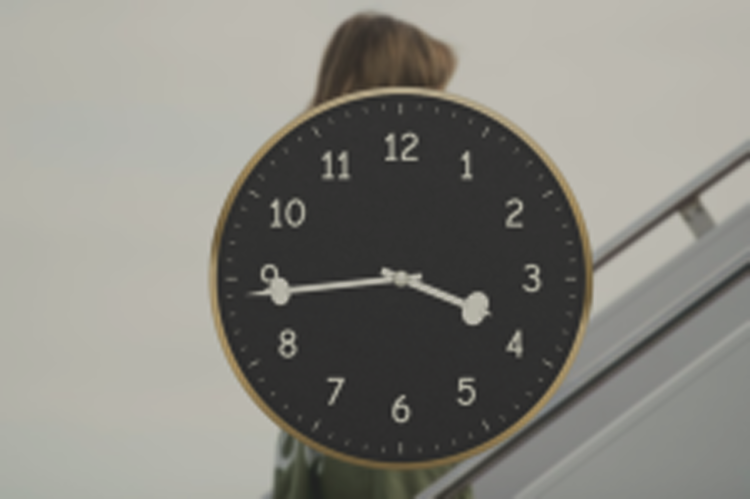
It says 3 h 44 min
